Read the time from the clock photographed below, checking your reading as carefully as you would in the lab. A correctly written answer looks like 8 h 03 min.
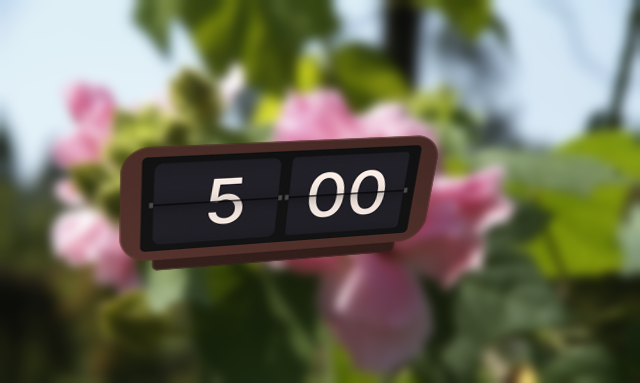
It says 5 h 00 min
